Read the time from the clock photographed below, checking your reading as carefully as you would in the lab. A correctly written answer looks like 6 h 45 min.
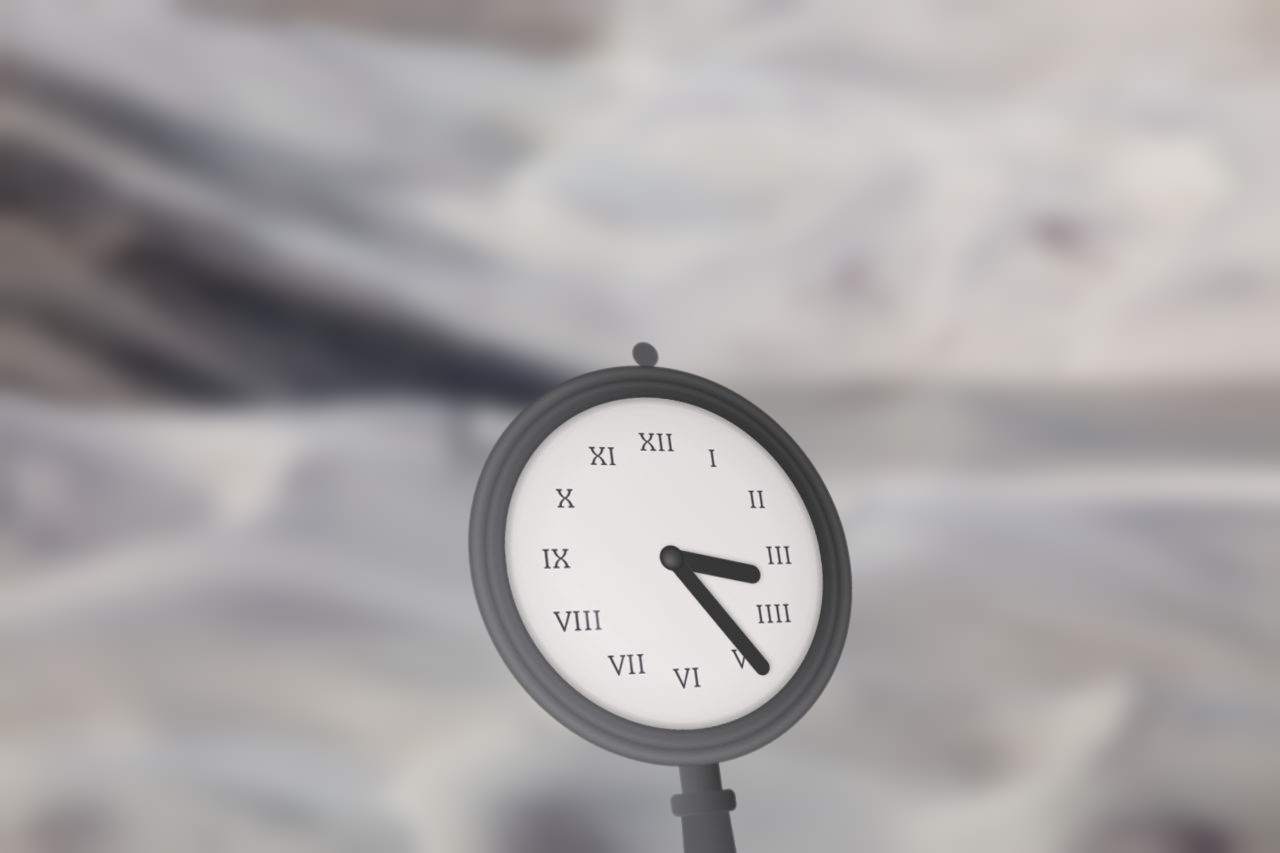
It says 3 h 24 min
